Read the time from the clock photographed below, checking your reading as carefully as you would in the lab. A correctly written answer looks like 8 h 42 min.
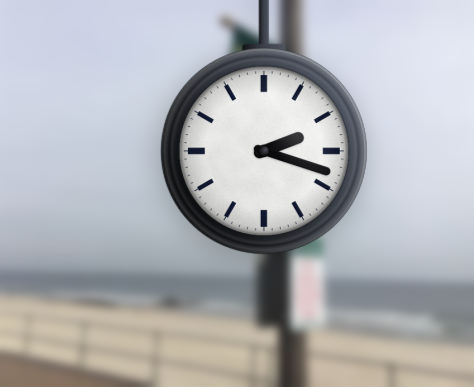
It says 2 h 18 min
